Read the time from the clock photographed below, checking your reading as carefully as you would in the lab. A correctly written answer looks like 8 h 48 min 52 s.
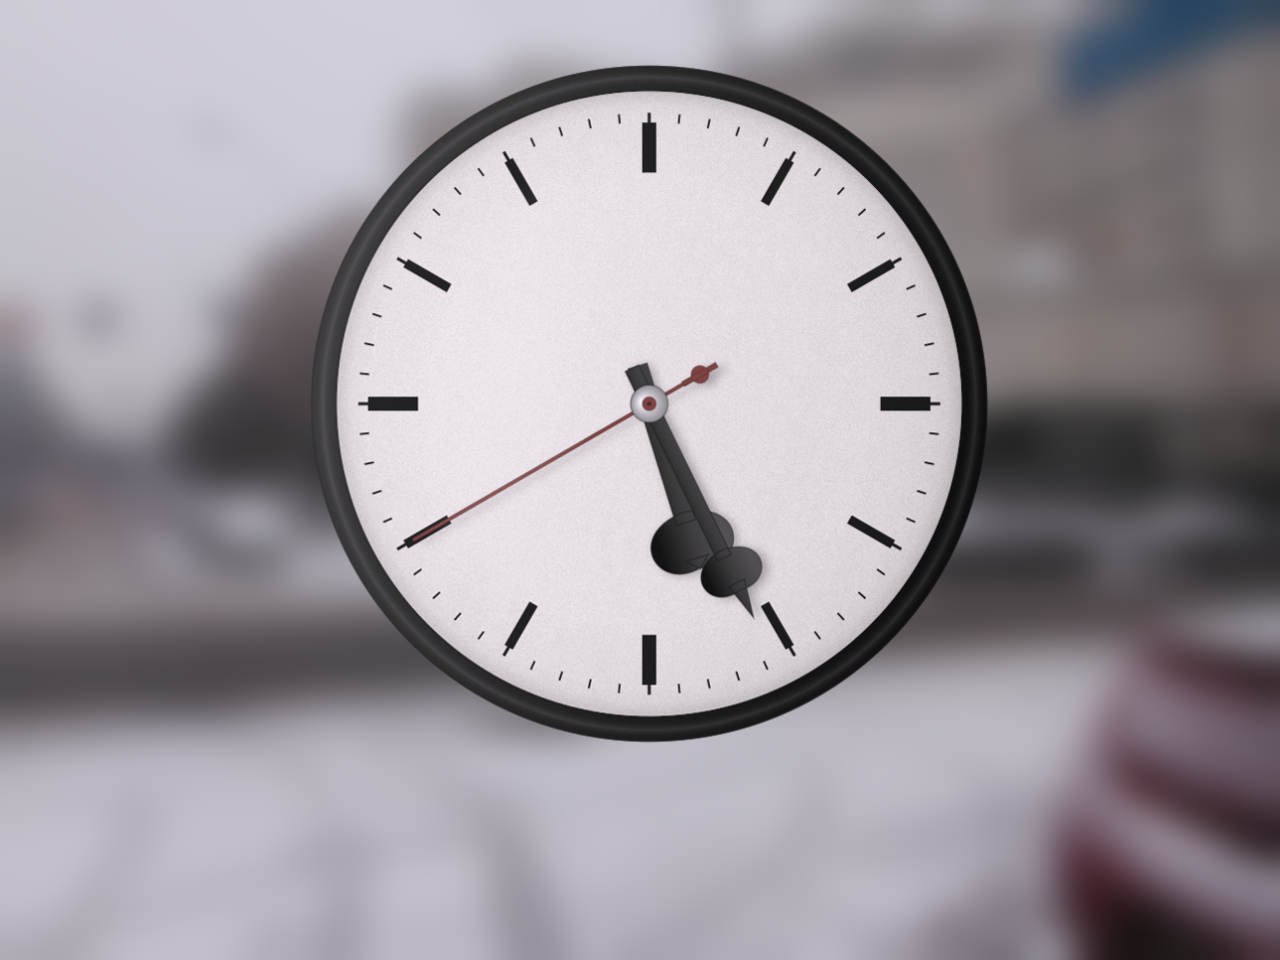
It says 5 h 25 min 40 s
